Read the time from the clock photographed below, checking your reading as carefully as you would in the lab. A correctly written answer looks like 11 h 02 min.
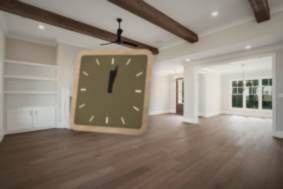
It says 12 h 02 min
